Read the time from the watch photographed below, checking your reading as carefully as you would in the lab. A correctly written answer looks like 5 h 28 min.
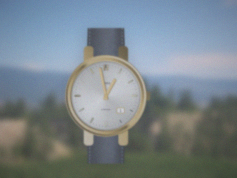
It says 12 h 58 min
